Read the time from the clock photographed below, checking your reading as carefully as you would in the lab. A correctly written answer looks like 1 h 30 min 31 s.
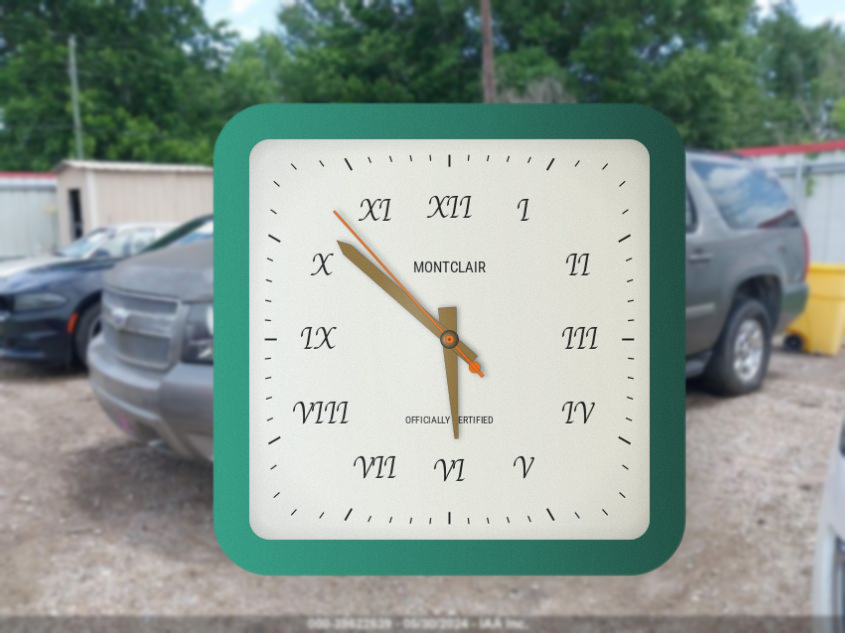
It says 5 h 51 min 53 s
